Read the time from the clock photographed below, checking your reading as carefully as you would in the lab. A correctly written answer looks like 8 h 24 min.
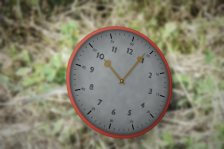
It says 10 h 04 min
